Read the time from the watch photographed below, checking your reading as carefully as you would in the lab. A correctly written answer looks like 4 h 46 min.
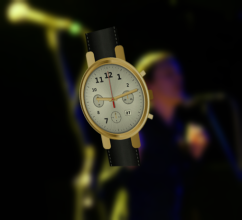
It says 9 h 13 min
